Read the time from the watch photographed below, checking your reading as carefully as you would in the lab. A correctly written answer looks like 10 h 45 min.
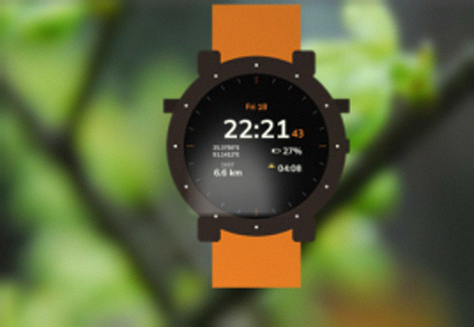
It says 22 h 21 min
